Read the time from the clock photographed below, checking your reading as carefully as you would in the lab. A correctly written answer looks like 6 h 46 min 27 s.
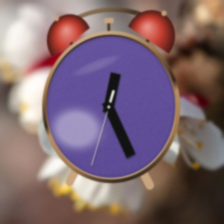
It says 12 h 25 min 33 s
